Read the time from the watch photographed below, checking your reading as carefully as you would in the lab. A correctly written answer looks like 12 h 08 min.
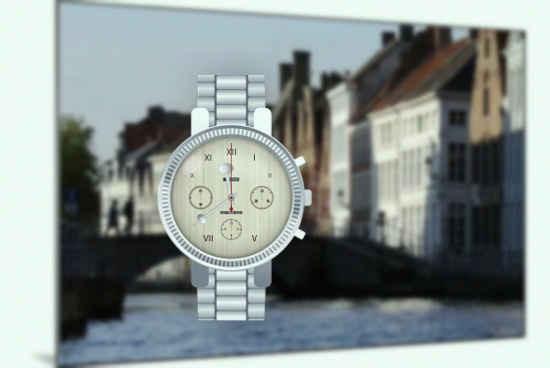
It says 11 h 39 min
